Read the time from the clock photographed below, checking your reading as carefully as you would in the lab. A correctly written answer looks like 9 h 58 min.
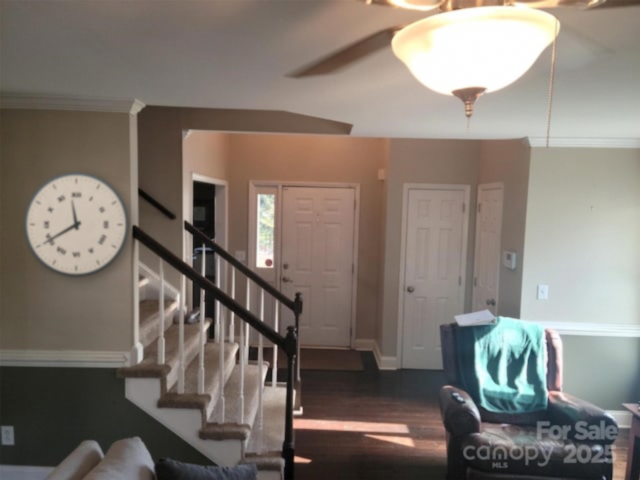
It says 11 h 40 min
